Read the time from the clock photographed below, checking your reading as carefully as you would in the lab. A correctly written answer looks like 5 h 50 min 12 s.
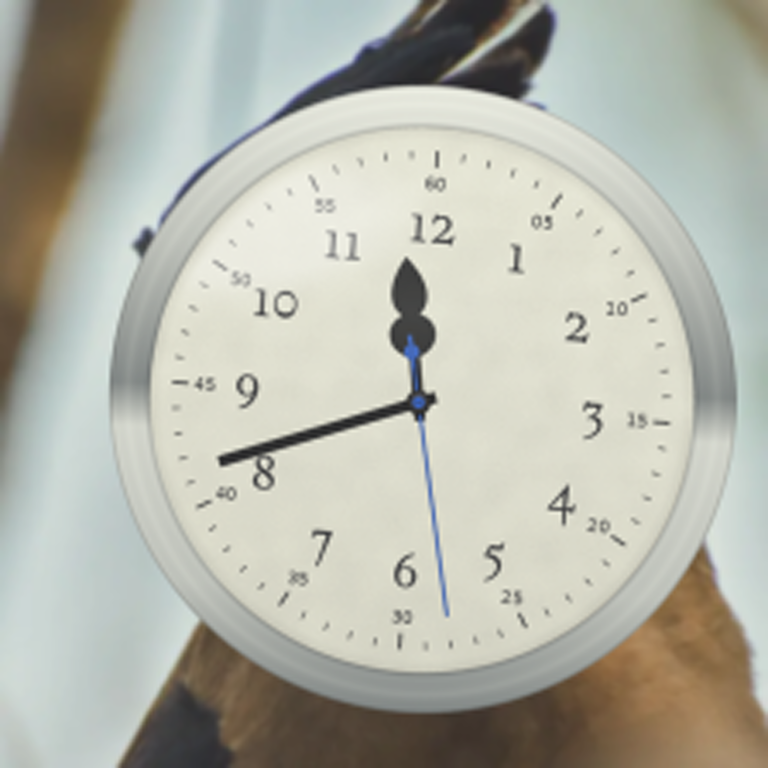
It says 11 h 41 min 28 s
